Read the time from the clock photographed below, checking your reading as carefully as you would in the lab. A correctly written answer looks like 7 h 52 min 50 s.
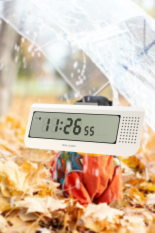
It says 11 h 26 min 55 s
